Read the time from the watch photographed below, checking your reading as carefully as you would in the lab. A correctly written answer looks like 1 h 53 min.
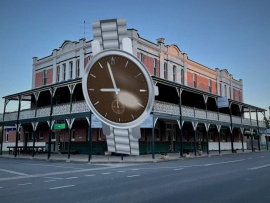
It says 8 h 58 min
